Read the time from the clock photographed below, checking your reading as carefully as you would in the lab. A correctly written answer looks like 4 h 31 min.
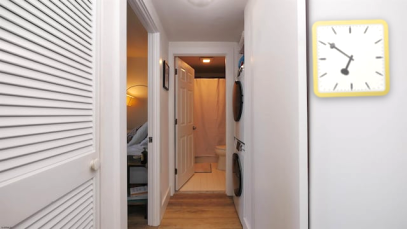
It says 6 h 51 min
